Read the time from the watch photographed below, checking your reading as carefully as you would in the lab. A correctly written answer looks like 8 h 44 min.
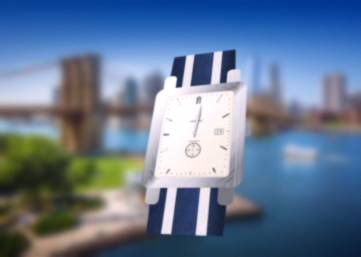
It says 12 h 01 min
